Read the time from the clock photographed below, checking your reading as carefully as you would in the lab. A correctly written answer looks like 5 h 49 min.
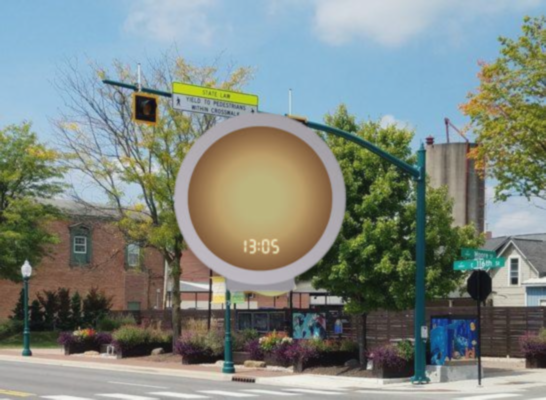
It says 13 h 05 min
